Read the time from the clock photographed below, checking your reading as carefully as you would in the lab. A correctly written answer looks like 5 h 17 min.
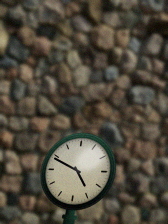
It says 4 h 49 min
